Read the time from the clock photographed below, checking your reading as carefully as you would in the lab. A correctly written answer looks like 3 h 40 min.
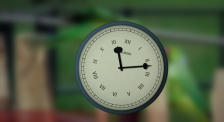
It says 11 h 12 min
